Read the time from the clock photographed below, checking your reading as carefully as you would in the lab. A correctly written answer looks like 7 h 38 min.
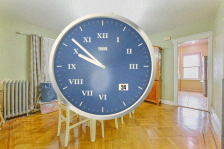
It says 9 h 52 min
